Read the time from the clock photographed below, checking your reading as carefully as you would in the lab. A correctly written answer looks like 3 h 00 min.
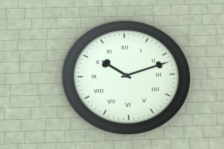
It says 10 h 12 min
